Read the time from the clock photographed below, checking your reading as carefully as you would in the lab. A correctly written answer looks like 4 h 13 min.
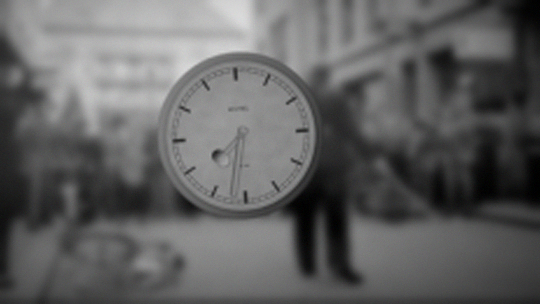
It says 7 h 32 min
